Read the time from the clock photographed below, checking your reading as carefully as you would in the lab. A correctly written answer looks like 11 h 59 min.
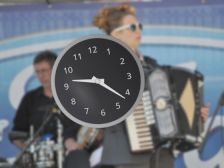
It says 9 h 22 min
